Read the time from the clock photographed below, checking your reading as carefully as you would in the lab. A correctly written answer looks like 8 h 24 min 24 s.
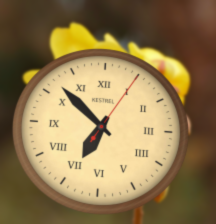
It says 6 h 52 min 05 s
